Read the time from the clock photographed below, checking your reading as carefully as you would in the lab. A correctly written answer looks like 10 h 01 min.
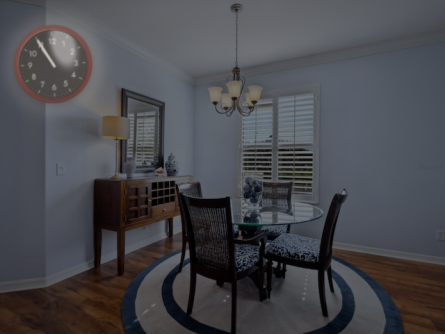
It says 10 h 55 min
